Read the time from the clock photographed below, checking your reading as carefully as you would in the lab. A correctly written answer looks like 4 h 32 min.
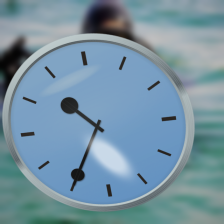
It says 10 h 35 min
